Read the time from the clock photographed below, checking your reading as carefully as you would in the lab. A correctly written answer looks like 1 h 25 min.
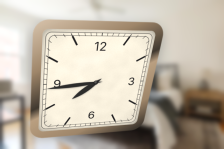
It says 7 h 44 min
